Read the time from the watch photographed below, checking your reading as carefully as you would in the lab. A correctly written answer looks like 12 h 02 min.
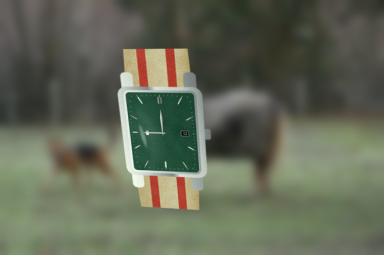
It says 9 h 00 min
